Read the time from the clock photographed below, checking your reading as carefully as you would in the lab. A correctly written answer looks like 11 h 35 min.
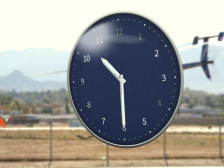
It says 10 h 30 min
